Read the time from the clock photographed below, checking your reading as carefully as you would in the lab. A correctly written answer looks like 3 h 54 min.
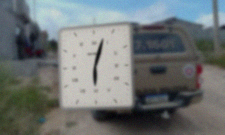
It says 6 h 03 min
